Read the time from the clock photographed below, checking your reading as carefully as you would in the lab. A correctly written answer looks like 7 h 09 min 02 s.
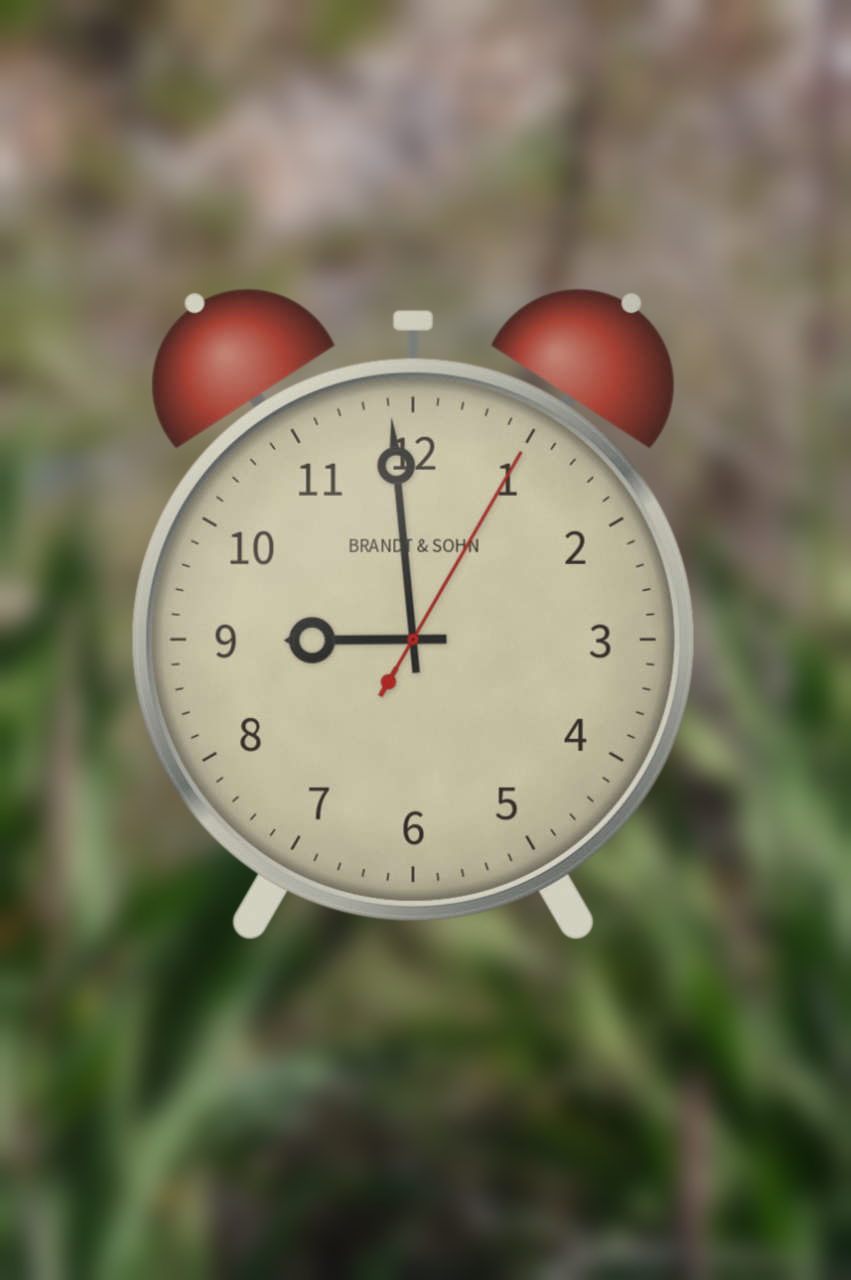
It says 8 h 59 min 05 s
